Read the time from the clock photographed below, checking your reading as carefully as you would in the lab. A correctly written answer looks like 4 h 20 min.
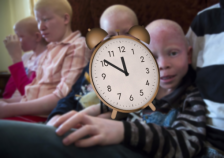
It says 11 h 51 min
